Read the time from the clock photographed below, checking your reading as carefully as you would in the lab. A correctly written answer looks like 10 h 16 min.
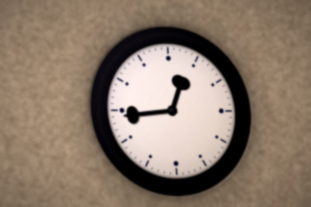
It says 12 h 44 min
